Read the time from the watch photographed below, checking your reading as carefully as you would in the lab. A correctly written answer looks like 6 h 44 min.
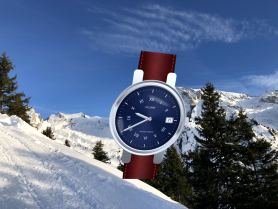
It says 9 h 40 min
